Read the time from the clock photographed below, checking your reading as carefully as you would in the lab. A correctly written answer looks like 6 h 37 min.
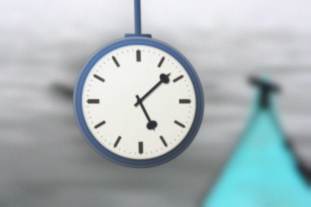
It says 5 h 08 min
